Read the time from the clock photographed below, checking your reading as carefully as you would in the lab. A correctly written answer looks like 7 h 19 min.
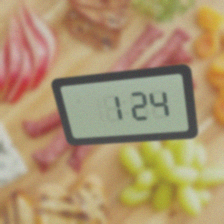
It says 1 h 24 min
